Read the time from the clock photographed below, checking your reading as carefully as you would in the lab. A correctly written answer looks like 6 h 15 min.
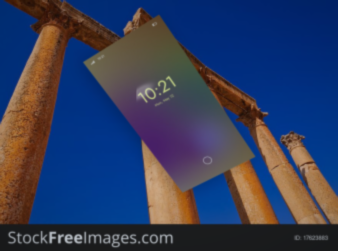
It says 10 h 21 min
